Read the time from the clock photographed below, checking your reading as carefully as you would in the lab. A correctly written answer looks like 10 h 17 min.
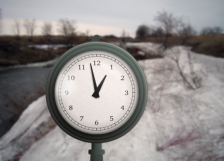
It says 12 h 58 min
